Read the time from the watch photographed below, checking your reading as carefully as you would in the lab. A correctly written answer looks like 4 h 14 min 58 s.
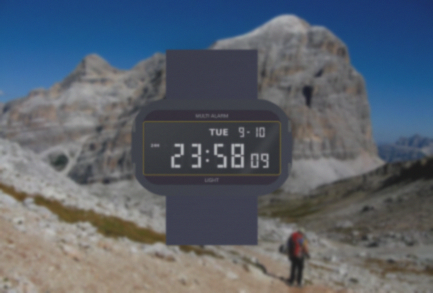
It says 23 h 58 min 09 s
